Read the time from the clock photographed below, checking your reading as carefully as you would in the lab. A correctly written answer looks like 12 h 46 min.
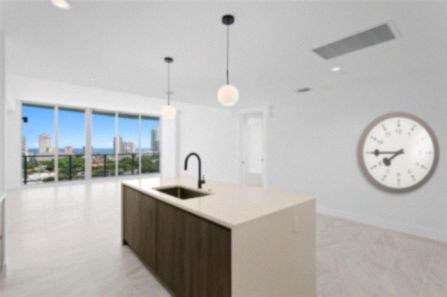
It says 7 h 45 min
